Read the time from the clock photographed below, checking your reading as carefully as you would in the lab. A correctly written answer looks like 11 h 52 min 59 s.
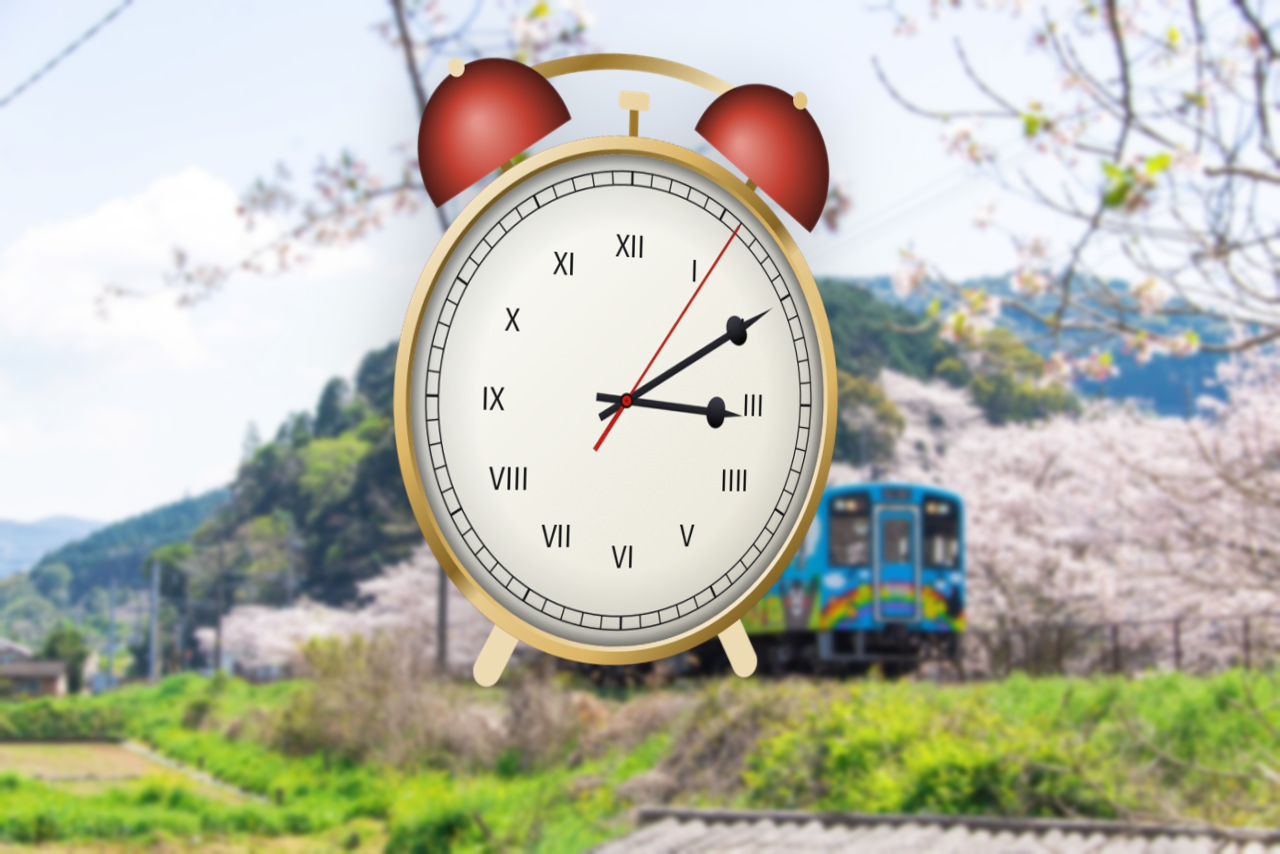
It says 3 h 10 min 06 s
